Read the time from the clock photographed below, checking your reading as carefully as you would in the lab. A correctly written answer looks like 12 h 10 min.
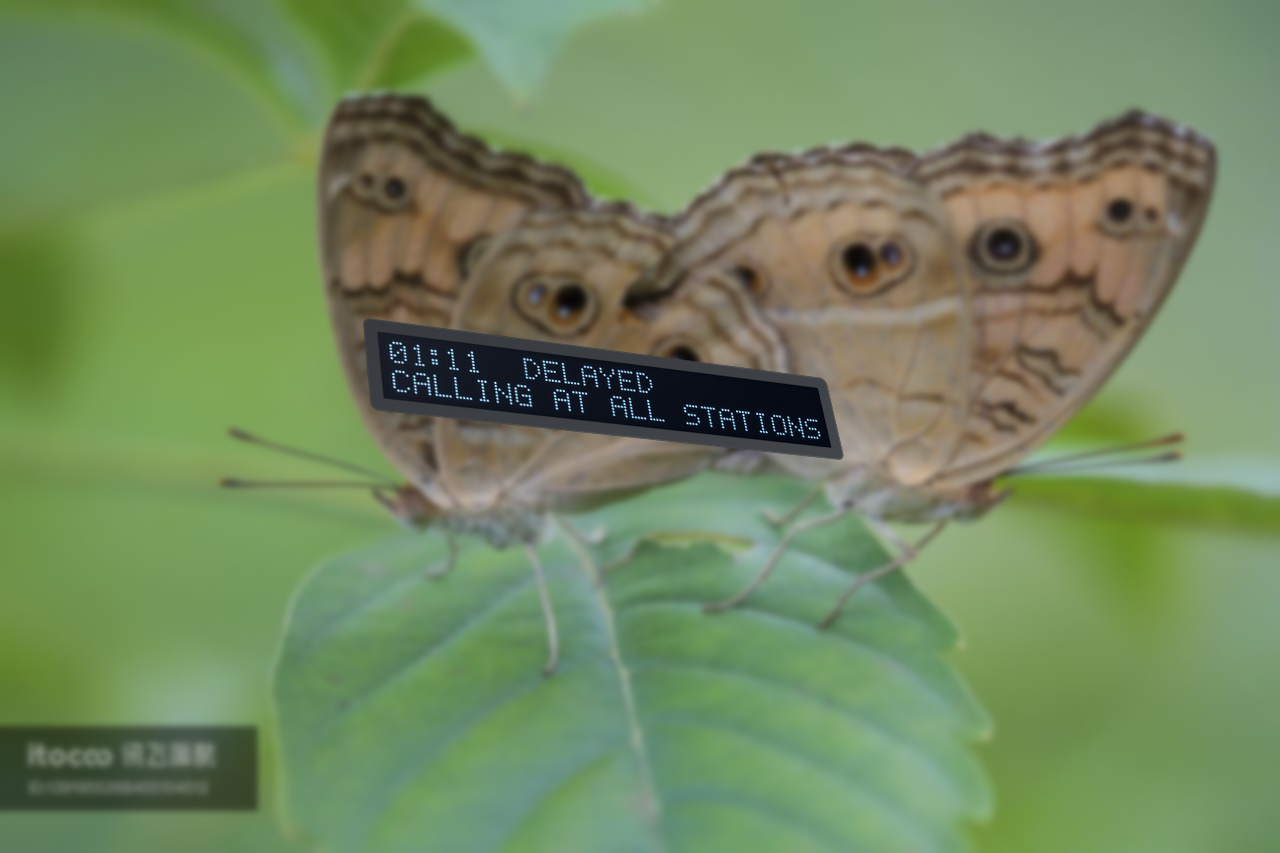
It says 1 h 11 min
